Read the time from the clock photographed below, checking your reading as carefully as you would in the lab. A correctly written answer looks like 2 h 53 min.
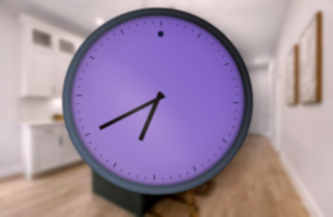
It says 6 h 40 min
